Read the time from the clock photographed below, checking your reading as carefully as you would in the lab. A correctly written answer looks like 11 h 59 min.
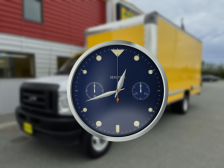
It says 12 h 42 min
